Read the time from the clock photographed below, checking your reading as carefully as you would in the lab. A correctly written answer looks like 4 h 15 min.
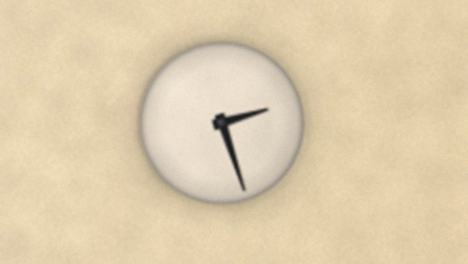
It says 2 h 27 min
